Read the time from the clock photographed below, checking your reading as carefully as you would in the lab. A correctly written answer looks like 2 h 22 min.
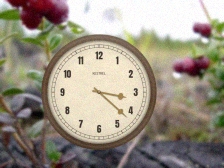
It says 3 h 22 min
